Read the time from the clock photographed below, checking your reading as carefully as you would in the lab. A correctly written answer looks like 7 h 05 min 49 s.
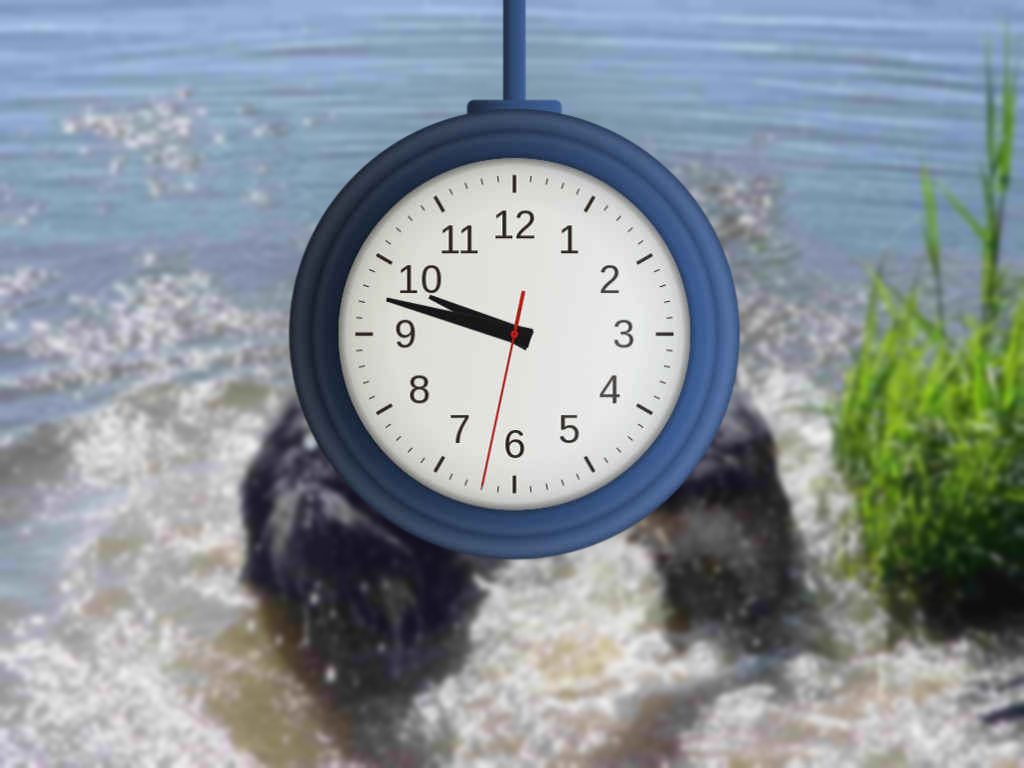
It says 9 h 47 min 32 s
